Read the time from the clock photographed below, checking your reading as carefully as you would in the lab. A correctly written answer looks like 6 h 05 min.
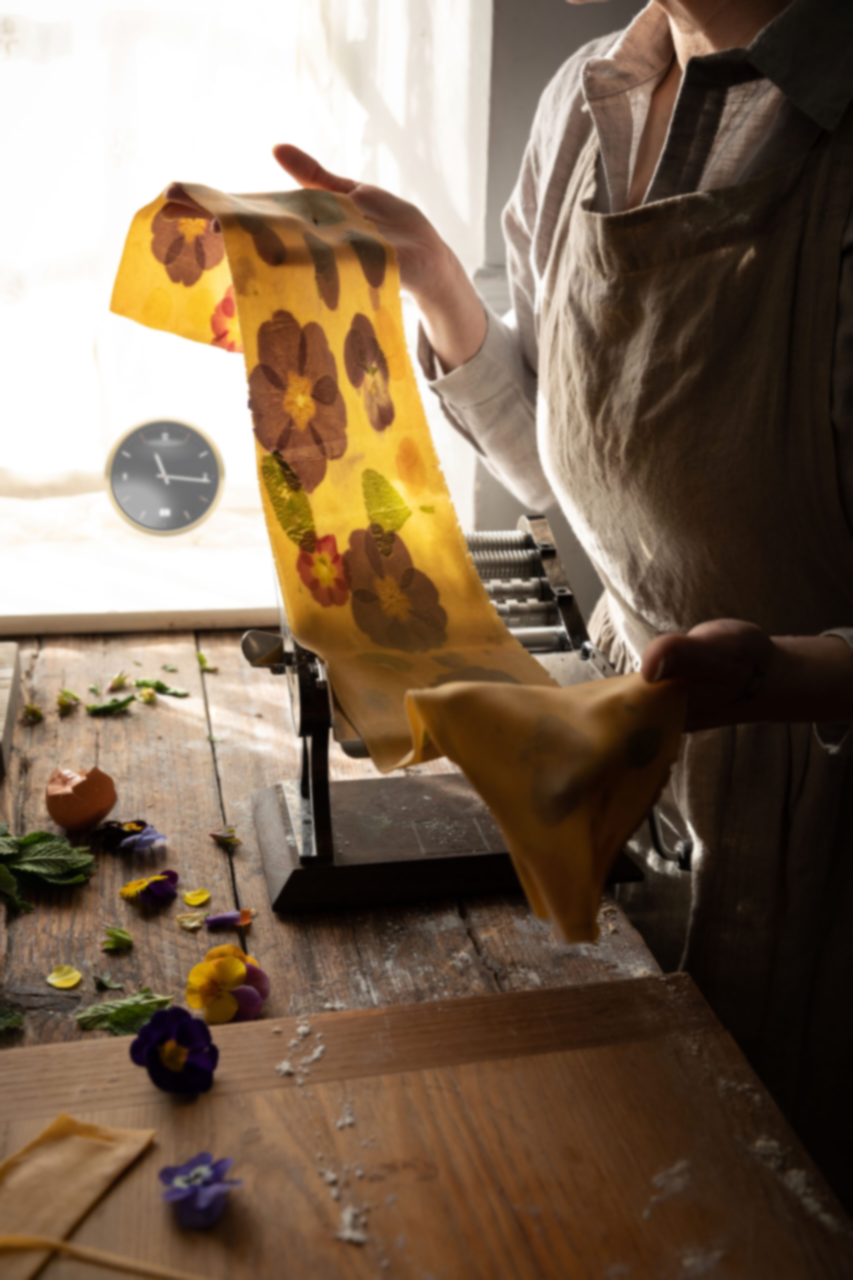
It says 11 h 16 min
